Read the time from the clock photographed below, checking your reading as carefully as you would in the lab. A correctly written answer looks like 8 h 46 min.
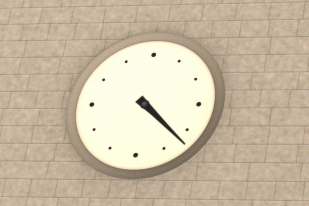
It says 4 h 22 min
